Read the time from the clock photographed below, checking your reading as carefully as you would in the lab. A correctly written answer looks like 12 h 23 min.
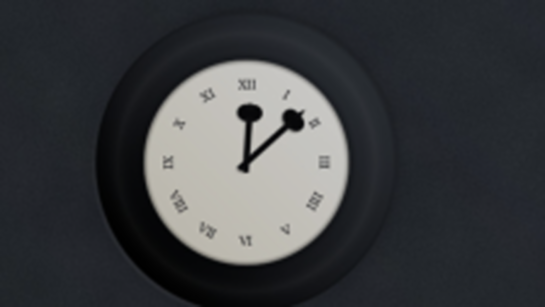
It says 12 h 08 min
